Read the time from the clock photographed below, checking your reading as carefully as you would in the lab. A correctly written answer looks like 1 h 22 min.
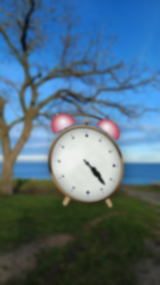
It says 4 h 23 min
